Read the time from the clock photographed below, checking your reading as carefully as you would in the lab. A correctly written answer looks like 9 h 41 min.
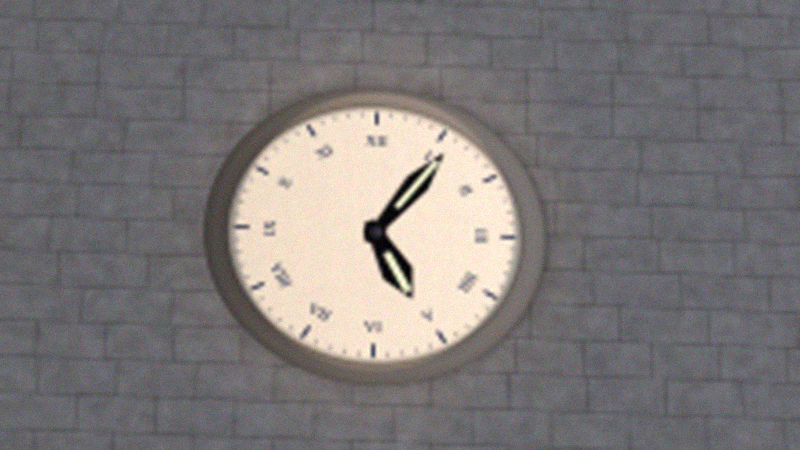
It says 5 h 06 min
